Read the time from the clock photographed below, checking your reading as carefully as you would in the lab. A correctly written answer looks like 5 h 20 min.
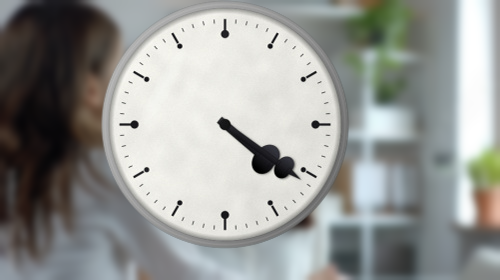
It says 4 h 21 min
